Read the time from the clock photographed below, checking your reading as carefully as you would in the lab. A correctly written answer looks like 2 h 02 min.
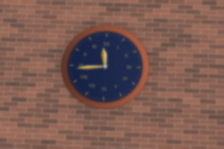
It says 11 h 44 min
